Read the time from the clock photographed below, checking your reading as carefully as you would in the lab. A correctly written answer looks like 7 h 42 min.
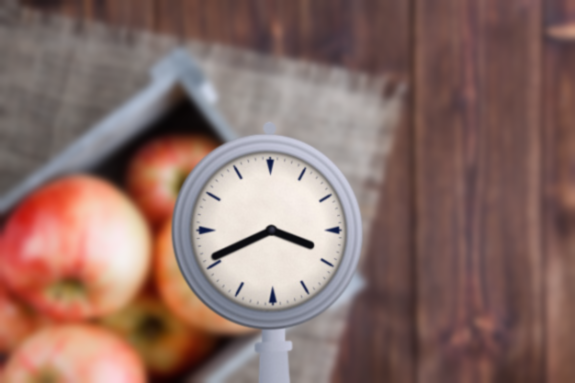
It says 3 h 41 min
